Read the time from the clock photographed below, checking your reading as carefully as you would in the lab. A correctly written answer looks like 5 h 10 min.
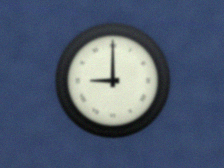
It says 9 h 00 min
